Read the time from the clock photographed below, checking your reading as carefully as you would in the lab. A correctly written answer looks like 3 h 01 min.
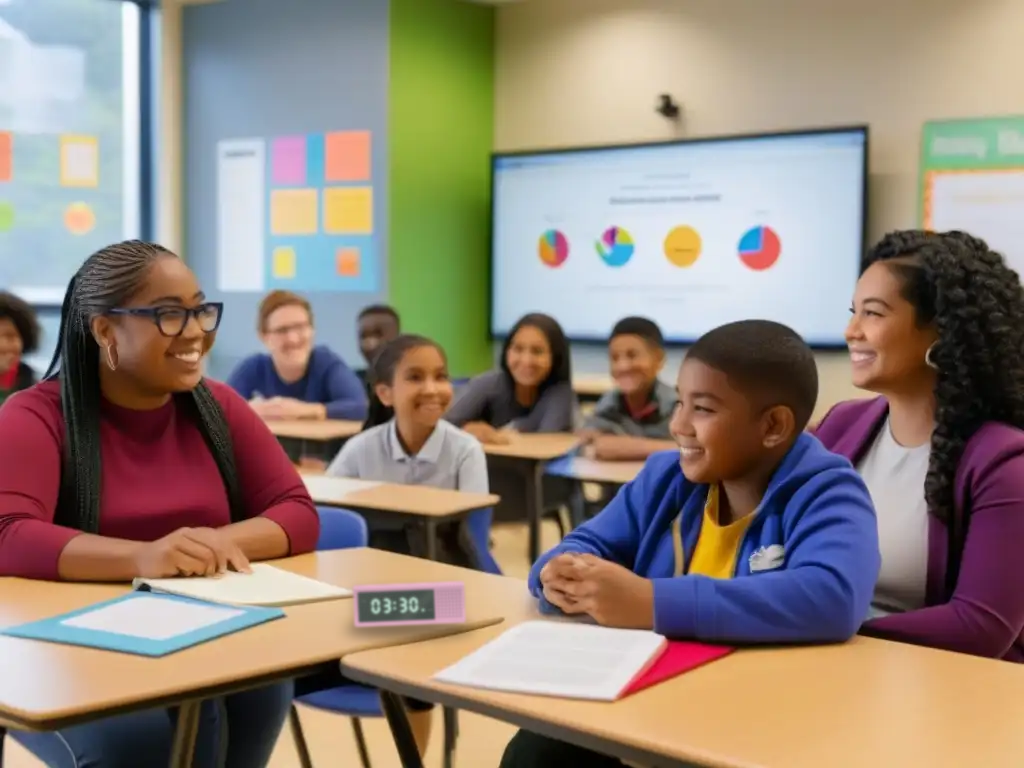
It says 3 h 30 min
